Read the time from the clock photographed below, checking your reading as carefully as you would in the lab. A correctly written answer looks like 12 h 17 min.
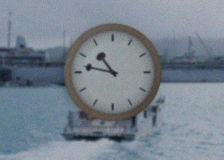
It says 10 h 47 min
